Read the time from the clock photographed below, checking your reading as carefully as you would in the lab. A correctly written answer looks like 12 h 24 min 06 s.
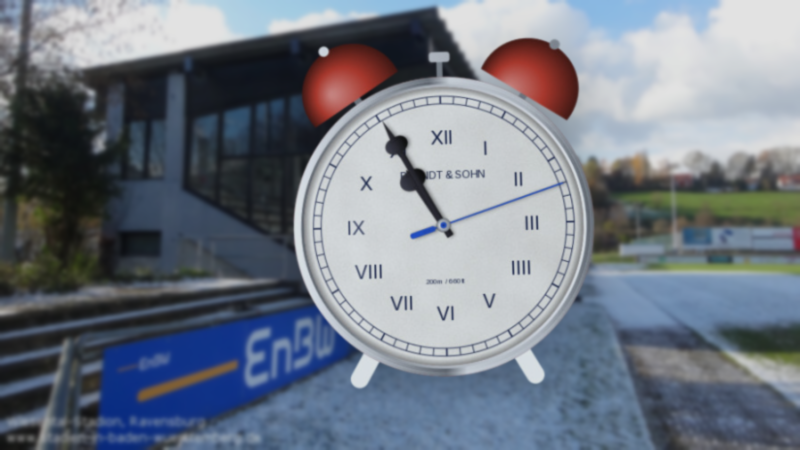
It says 10 h 55 min 12 s
